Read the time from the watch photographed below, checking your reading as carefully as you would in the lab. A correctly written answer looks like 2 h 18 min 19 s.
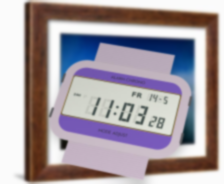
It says 11 h 03 min 28 s
